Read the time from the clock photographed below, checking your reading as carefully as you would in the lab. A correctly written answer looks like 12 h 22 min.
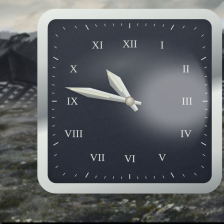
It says 10 h 47 min
